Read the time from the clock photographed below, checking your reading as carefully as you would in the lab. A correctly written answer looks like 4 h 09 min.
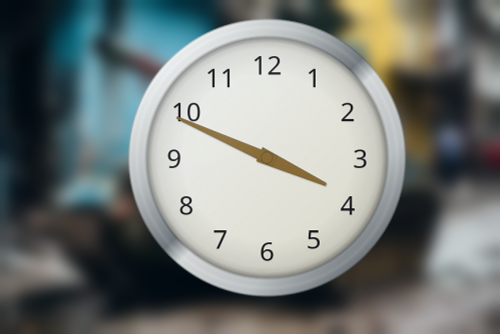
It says 3 h 49 min
